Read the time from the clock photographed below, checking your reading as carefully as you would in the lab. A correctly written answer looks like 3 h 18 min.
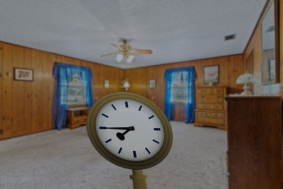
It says 7 h 45 min
